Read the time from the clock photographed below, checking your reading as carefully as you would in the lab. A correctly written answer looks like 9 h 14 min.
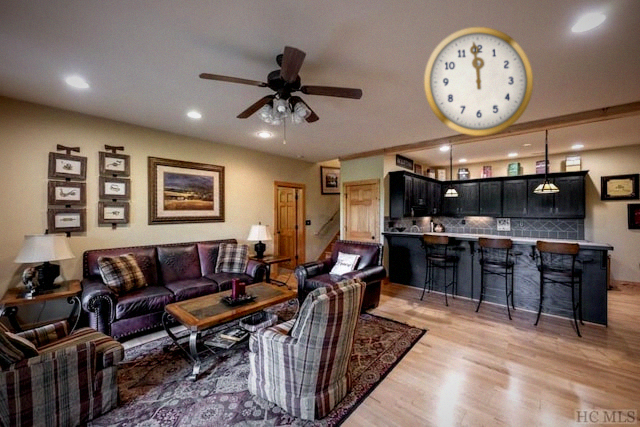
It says 11 h 59 min
